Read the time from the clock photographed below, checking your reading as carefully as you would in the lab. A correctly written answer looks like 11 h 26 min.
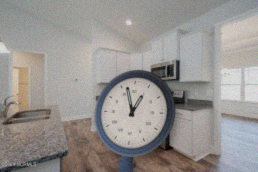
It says 12 h 57 min
